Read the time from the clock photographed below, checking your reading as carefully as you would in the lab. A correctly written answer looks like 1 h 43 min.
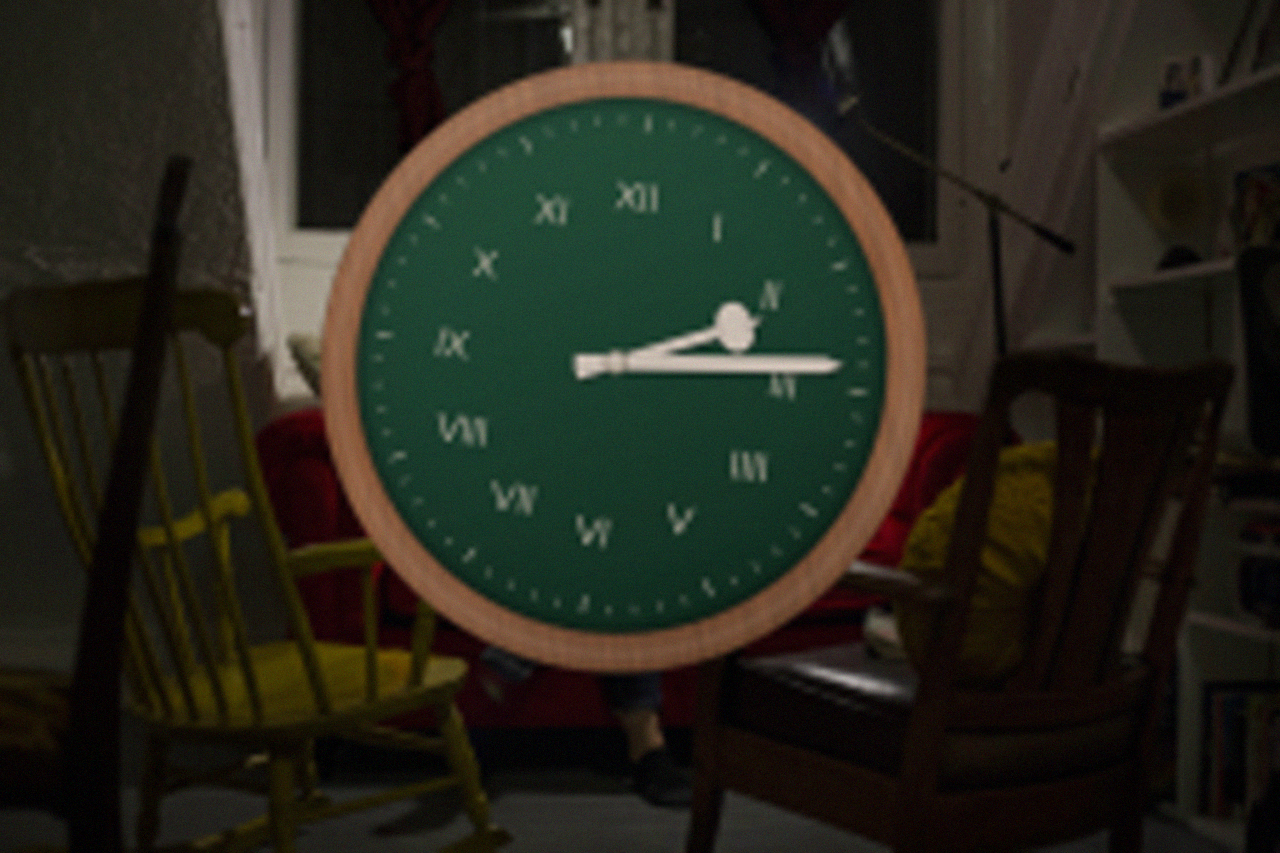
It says 2 h 14 min
